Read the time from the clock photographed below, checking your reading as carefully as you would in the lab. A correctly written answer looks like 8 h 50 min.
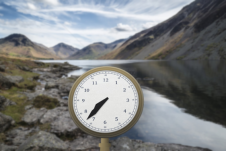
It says 7 h 37 min
